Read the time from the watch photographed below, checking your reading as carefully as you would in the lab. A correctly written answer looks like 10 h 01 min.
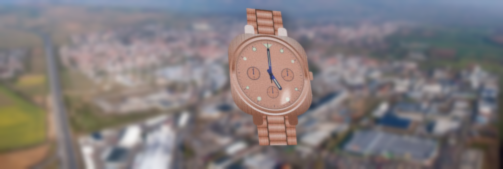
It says 5 h 00 min
